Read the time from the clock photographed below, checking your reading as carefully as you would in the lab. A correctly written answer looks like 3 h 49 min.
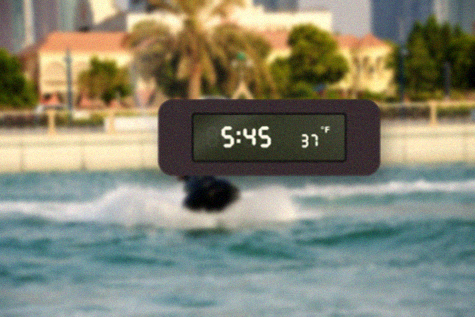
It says 5 h 45 min
